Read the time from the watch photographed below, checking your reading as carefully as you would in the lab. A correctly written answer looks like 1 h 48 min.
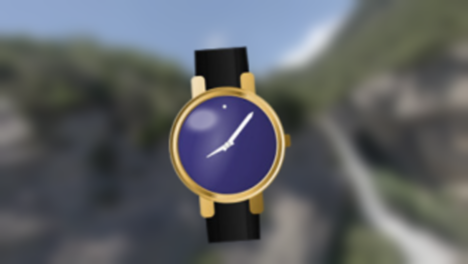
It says 8 h 07 min
